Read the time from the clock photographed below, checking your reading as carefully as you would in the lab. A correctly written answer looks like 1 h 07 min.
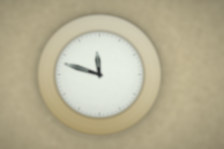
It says 11 h 48 min
